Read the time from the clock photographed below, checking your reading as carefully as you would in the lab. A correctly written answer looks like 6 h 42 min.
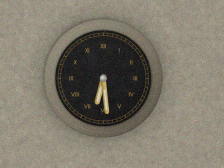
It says 6 h 29 min
